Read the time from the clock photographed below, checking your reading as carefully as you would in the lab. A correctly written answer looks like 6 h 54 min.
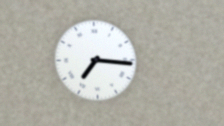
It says 7 h 16 min
